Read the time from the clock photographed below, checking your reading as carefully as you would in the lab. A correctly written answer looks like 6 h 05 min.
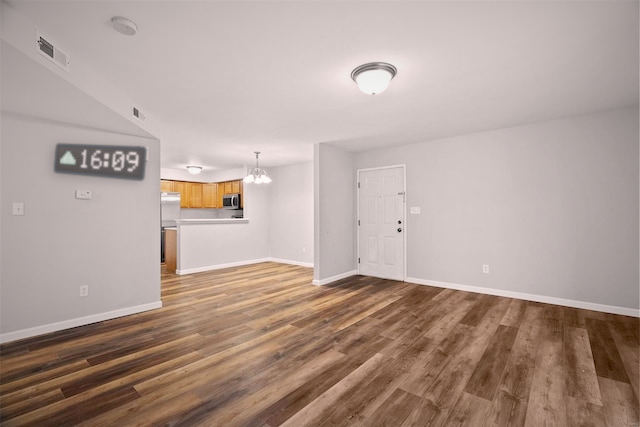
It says 16 h 09 min
